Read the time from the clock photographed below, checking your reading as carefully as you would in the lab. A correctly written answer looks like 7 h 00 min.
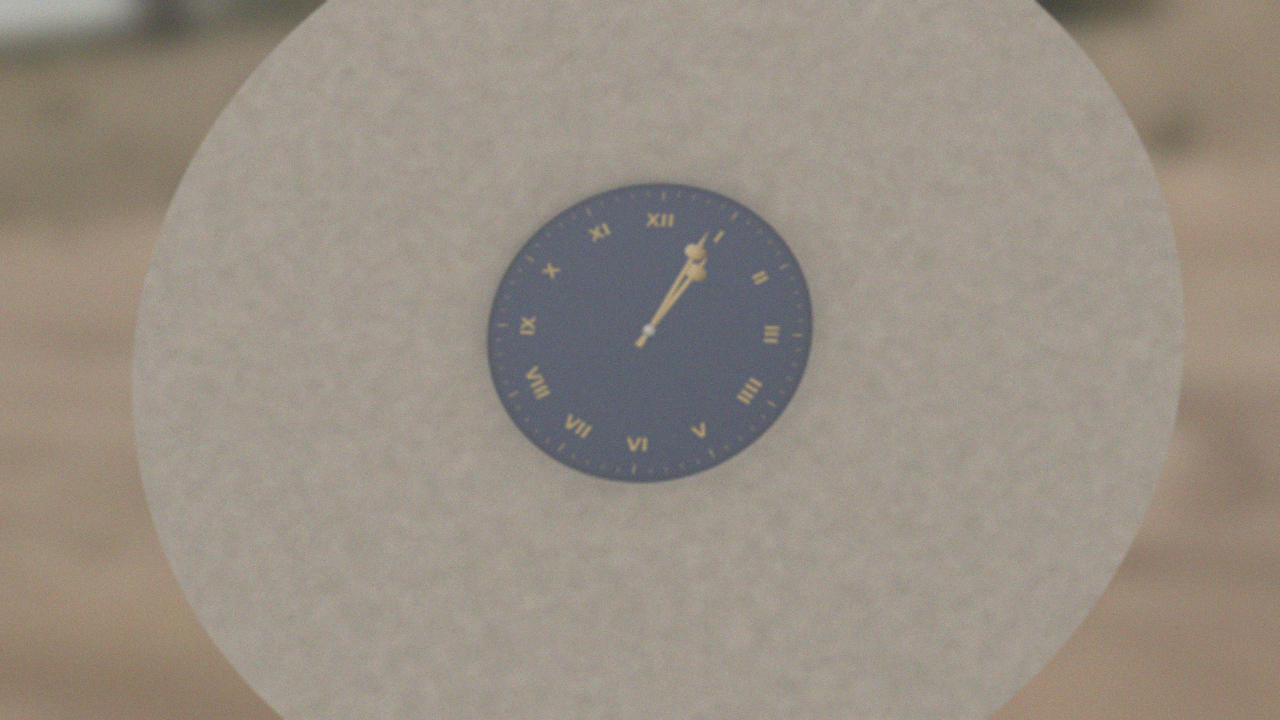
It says 1 h 04 min
